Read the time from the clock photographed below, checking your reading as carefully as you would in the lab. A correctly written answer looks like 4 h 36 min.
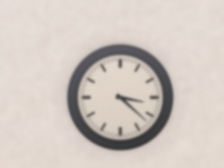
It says 3 h 22 min
